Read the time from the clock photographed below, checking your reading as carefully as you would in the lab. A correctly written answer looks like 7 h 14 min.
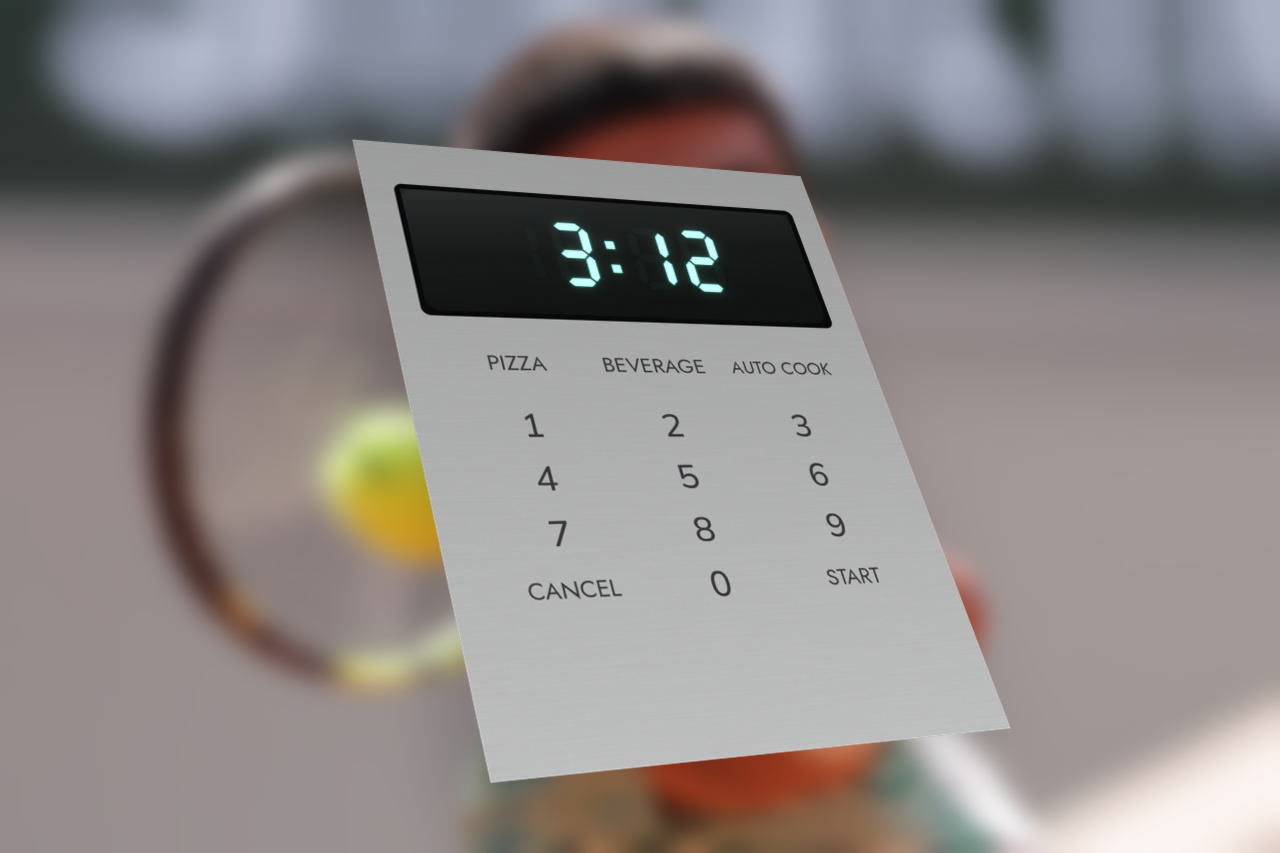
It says 3 h 12 min
